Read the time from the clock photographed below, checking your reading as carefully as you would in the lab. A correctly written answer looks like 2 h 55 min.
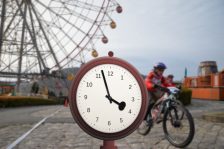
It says 3 h 57 min
